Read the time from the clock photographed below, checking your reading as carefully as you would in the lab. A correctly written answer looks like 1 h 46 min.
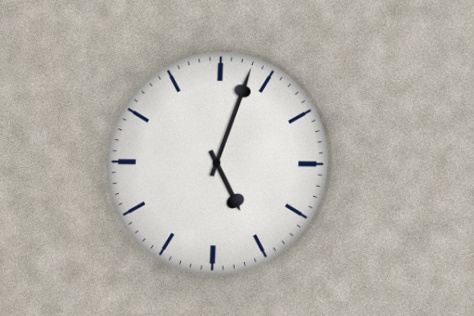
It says 5 h 03 min
